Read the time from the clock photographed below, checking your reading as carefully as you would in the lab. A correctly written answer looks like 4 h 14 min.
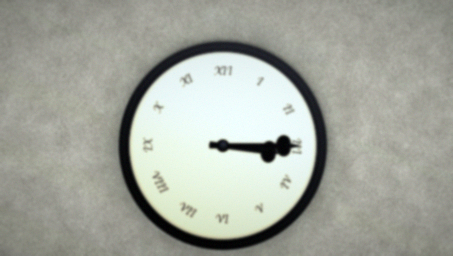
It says 3 h 15 min
